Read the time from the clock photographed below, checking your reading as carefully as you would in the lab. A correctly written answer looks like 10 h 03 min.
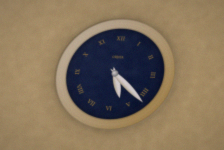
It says 5 h 22 min
